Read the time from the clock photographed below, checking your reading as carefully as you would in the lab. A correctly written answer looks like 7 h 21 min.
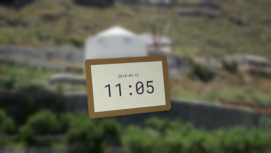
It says 11 h 05 min
